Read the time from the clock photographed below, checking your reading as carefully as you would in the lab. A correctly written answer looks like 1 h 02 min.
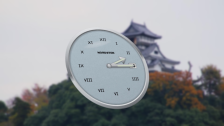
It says 2 h 15 min
